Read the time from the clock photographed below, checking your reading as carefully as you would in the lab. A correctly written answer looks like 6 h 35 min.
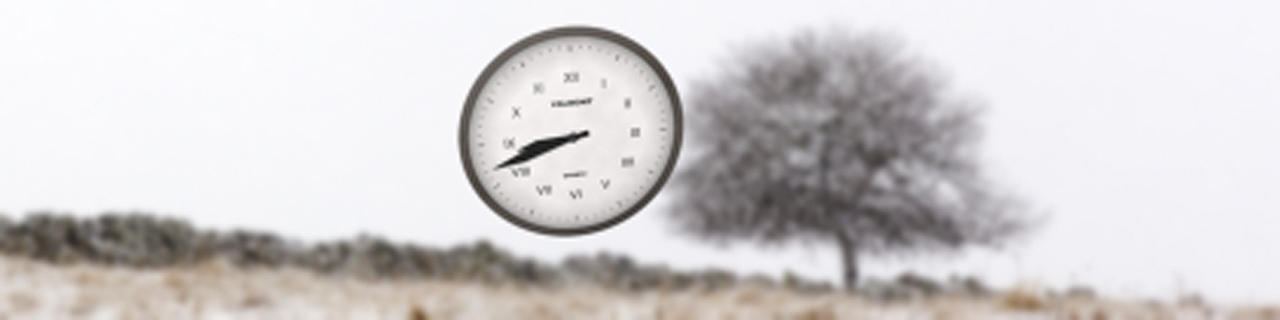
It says 8 h 42 min
